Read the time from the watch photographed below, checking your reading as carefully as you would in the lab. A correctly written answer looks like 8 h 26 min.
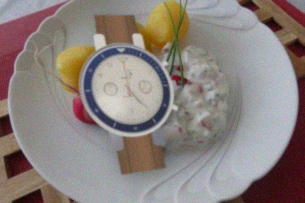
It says 12 h 24 min
